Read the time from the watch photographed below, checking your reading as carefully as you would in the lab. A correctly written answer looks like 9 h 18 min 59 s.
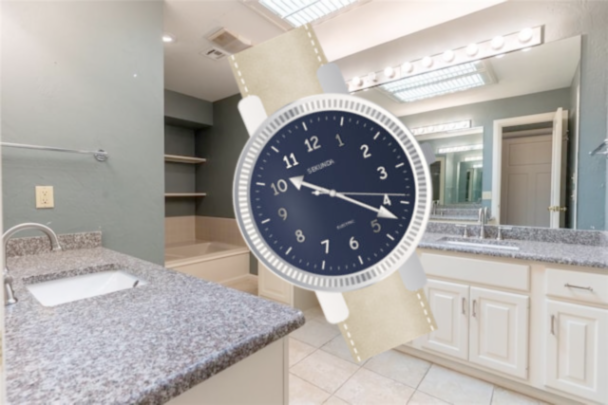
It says 10 h 22 min 19 s
